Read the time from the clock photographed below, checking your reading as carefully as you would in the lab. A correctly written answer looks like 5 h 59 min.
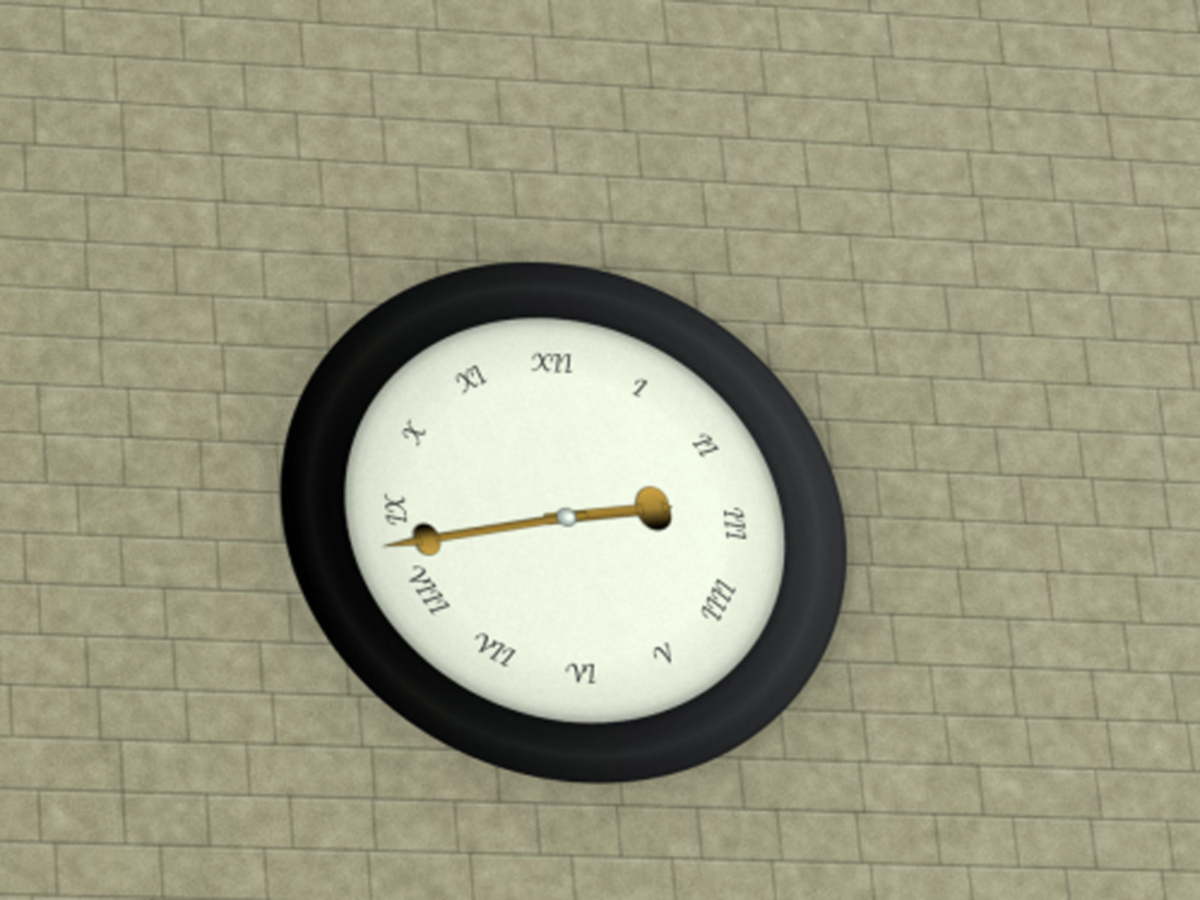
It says 2 h 43 min
